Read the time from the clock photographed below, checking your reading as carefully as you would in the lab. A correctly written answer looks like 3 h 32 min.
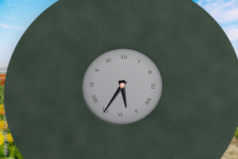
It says 5 h 35 min
